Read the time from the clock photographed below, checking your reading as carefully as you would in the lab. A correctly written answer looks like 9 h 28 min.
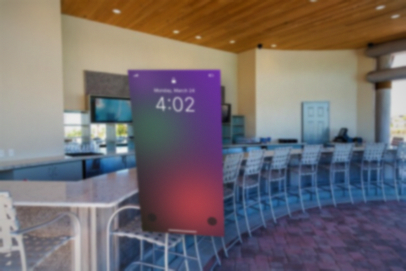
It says 4 h 02 min
